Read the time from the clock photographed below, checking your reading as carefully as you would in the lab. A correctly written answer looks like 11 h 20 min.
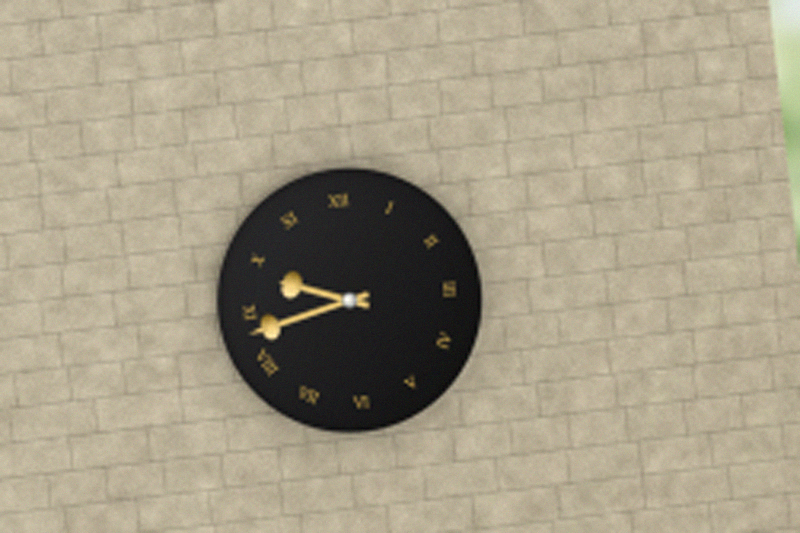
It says 9 h 43 min
